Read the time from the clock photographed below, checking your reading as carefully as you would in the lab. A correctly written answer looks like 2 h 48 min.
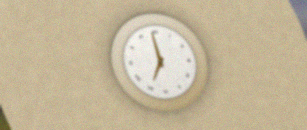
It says 6 h 59 min
